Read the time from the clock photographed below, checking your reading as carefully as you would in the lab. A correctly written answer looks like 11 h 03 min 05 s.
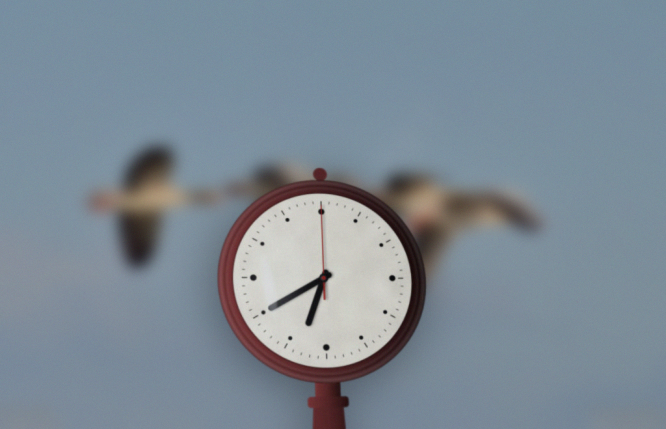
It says 6 h 40 min 00 s
